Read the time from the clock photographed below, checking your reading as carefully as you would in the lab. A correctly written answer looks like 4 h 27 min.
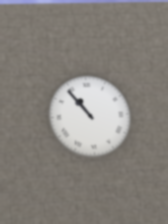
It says 10 h 54 min
